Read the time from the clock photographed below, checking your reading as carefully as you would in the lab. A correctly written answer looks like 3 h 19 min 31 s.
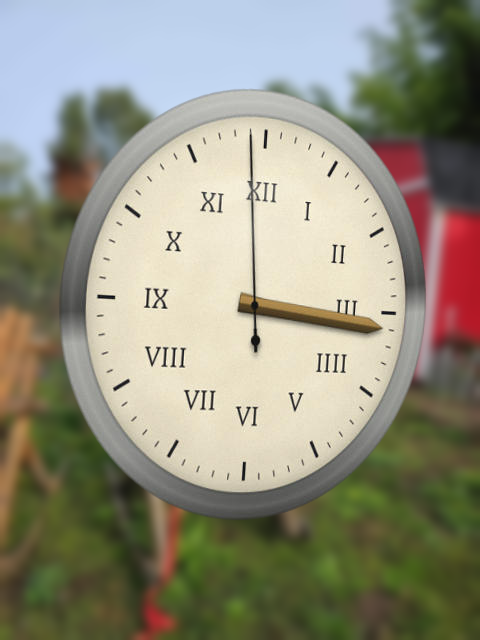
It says 3 h 15 min 59 s
